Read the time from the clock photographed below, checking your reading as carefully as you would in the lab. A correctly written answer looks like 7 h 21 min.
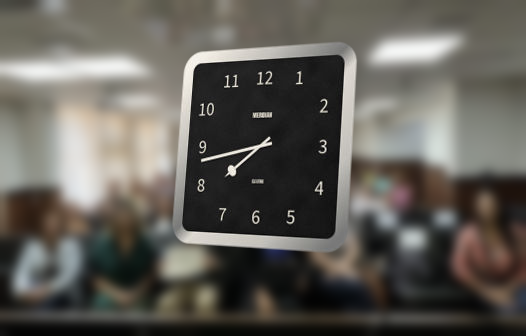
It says 7 h 43 min
